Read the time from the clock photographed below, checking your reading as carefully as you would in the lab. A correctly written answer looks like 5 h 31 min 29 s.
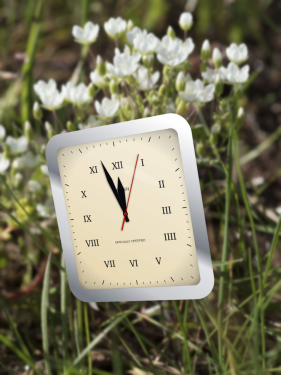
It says 11 h 57 min 04 s
